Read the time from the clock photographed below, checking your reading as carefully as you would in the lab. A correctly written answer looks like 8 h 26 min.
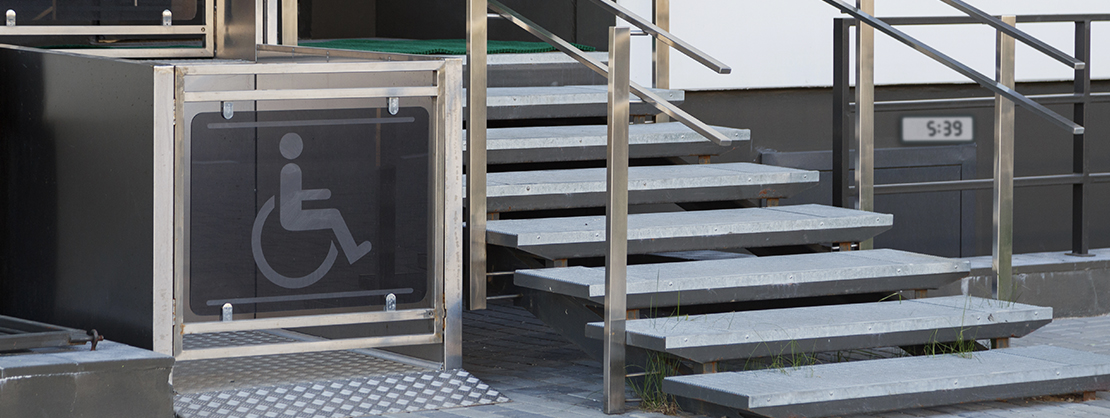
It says 5 h 39 min
